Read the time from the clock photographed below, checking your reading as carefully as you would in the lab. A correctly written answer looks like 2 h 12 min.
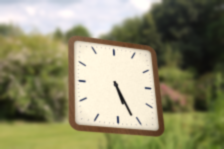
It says 5 h 26 min
